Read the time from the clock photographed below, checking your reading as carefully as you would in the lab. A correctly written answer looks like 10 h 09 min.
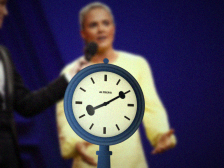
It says 8 h 10 min
